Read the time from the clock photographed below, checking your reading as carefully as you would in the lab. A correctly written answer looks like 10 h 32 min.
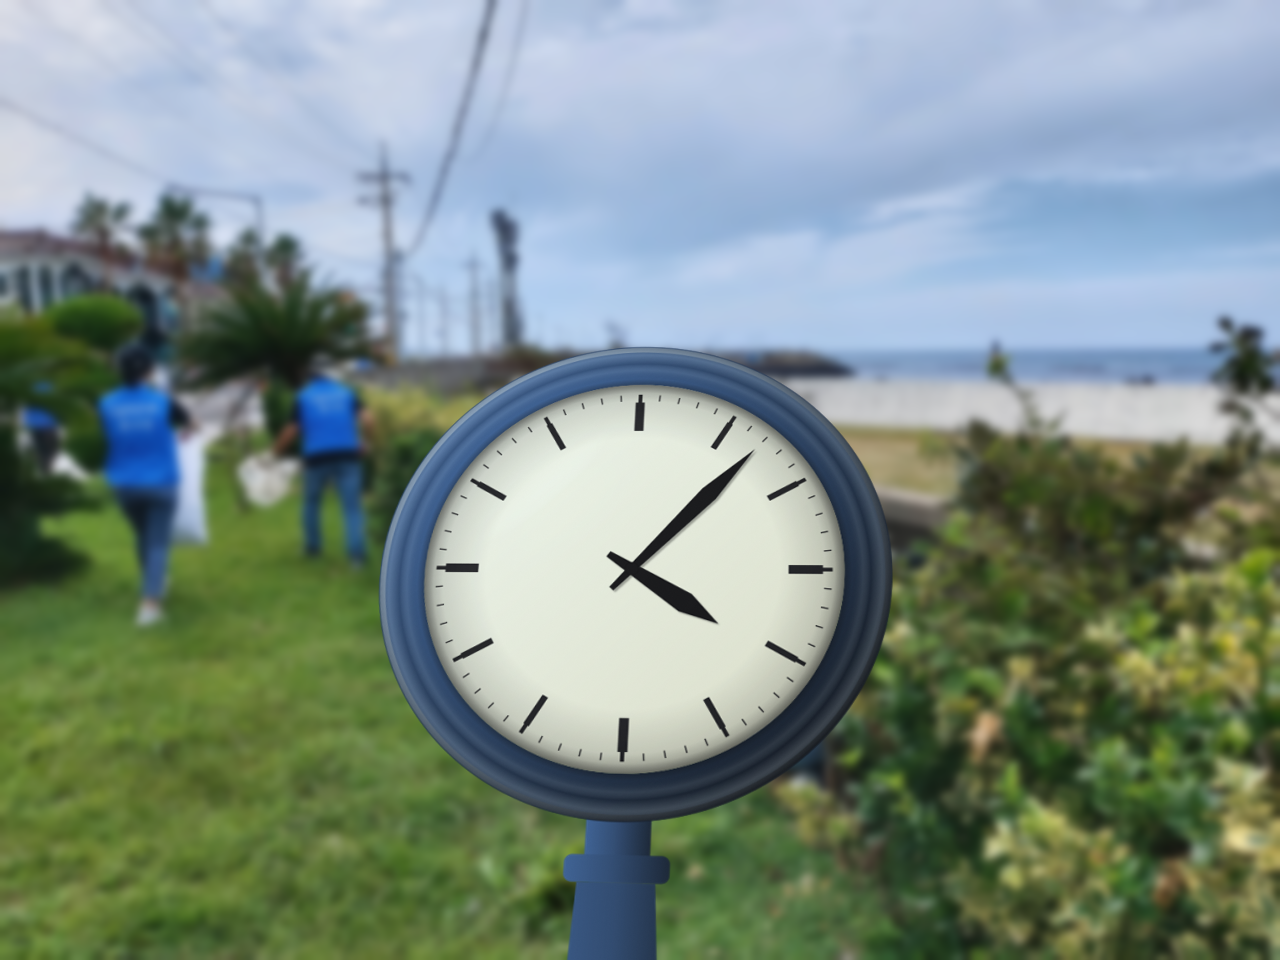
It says 4 h 07 min
